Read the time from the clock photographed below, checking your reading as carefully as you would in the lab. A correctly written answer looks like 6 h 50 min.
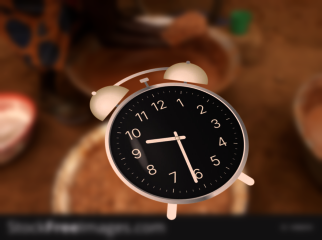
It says 9 h 31 min
